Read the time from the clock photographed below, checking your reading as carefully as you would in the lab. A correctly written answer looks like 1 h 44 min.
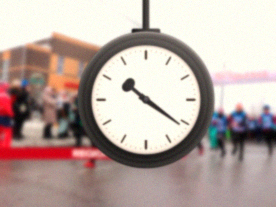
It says 10 h 21 min
